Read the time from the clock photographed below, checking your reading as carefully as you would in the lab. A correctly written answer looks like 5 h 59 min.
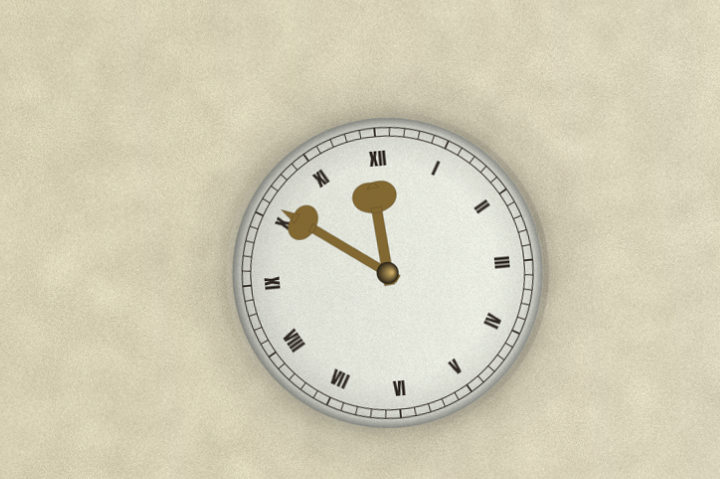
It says 11 h 51 min
